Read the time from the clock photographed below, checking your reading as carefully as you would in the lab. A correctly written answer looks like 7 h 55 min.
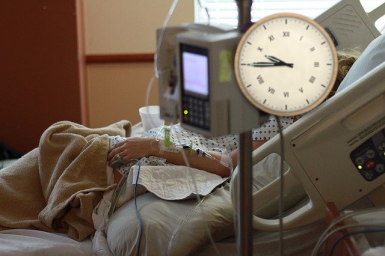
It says 9 h 45 min
